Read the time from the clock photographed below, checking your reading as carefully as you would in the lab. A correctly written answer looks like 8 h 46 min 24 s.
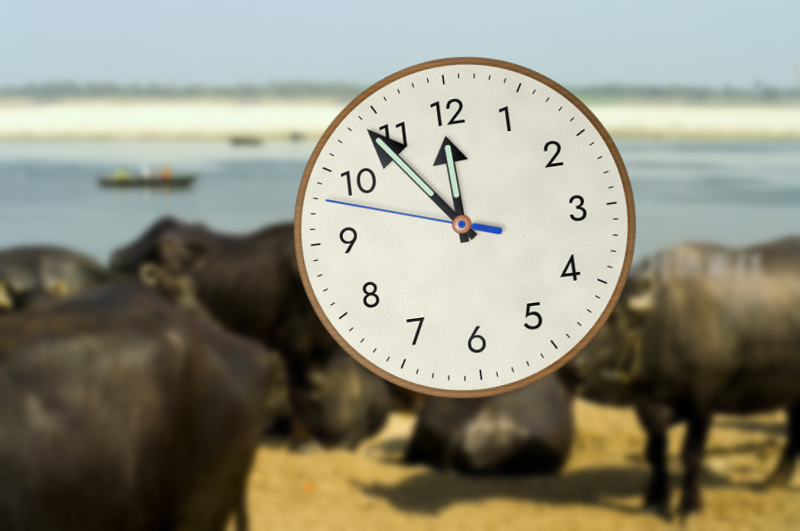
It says 11 h 53 min 48 s
